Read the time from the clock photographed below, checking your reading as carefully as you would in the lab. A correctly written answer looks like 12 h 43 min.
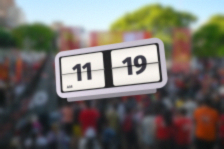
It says 11 h 19 min
